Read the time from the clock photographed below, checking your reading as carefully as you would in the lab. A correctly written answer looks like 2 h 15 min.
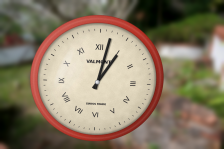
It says 1 h 02 min
